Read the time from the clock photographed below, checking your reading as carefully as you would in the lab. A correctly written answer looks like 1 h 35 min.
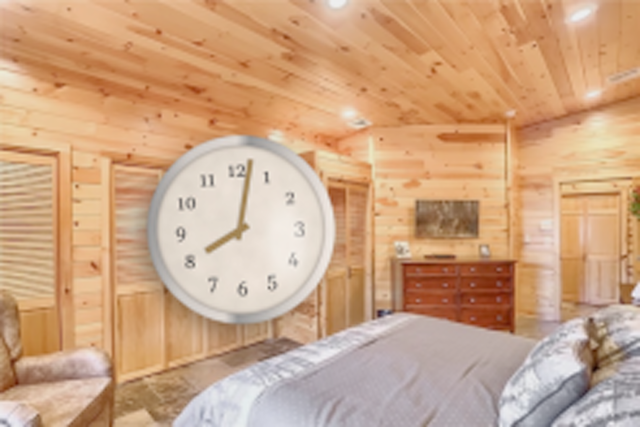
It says 8 h 02 min
